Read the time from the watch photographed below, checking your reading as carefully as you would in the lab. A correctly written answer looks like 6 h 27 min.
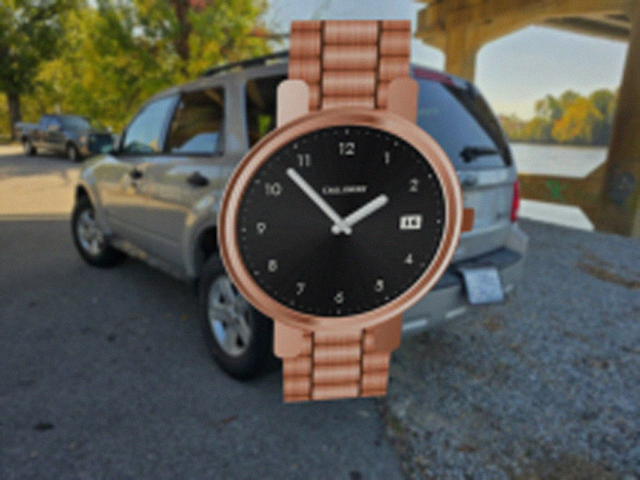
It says 1 h 53 min
